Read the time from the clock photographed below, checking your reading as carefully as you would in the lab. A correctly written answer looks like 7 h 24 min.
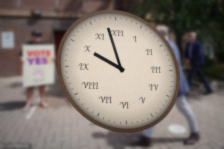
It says 9 h 58 min
